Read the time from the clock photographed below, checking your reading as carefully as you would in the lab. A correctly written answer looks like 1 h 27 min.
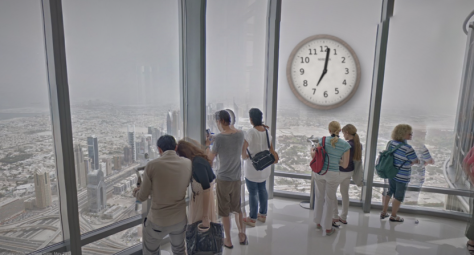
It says 7 h 02 min
